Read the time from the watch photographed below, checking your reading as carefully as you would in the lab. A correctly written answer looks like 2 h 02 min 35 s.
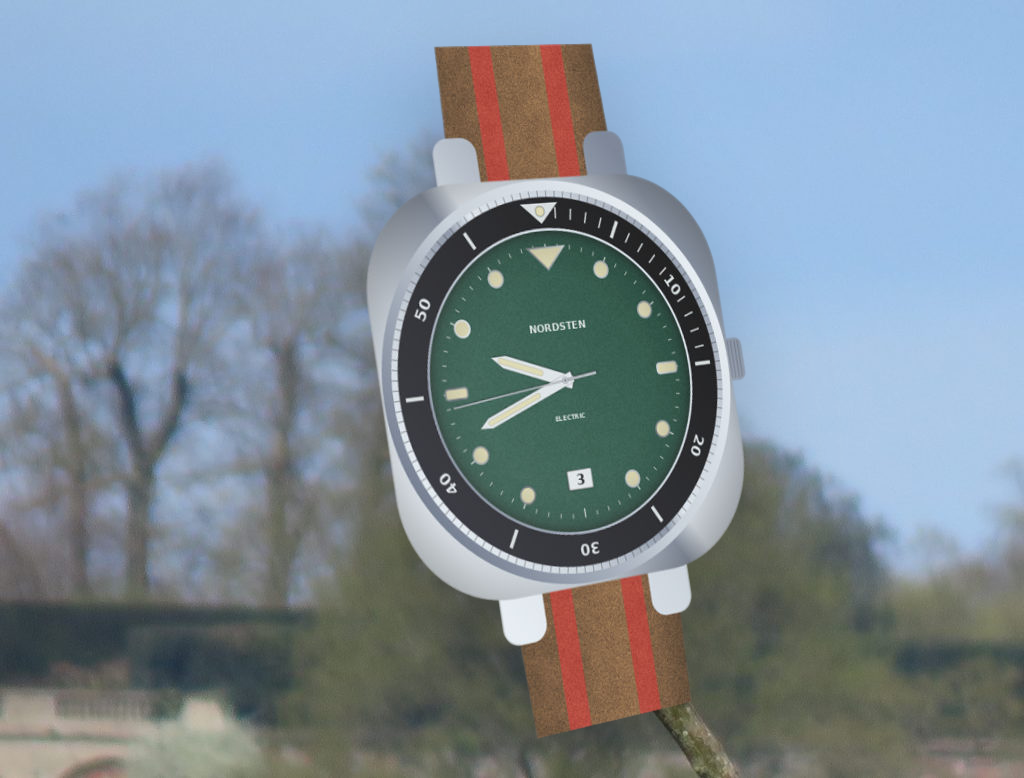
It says 9 h 41 min 44 s
